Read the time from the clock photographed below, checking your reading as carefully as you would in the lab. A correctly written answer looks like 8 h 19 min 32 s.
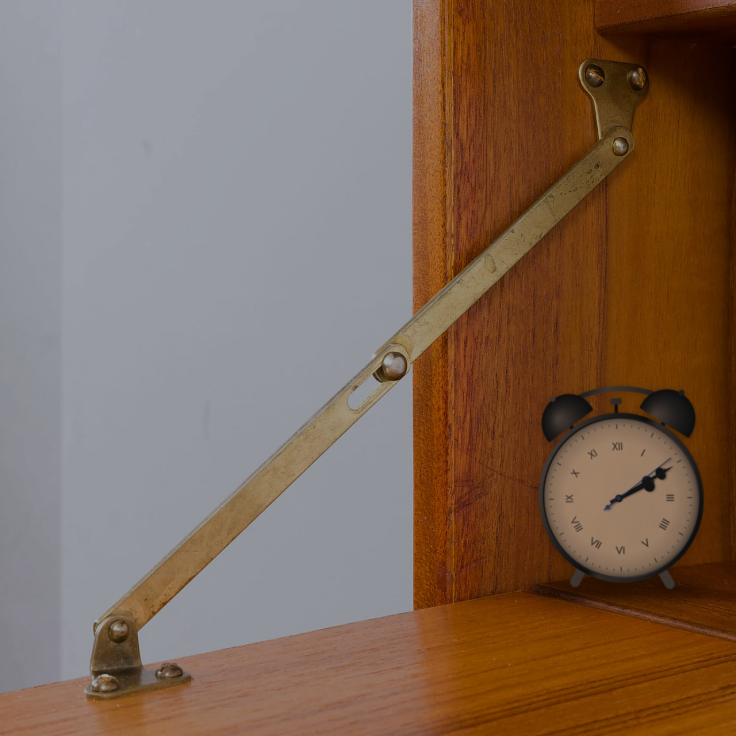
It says 2 h 10 min 09 s
